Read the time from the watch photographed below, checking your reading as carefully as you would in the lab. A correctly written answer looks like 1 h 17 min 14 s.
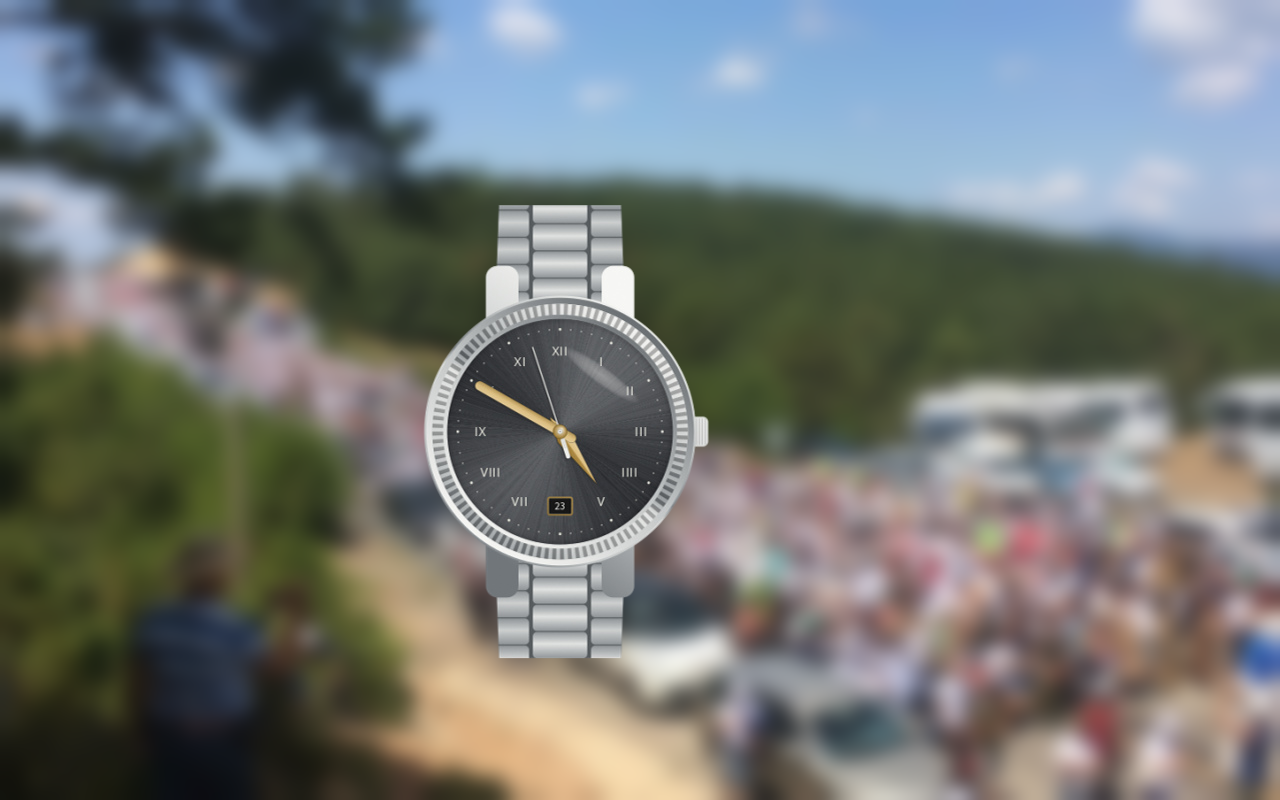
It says 4 h 49 min 57 s
